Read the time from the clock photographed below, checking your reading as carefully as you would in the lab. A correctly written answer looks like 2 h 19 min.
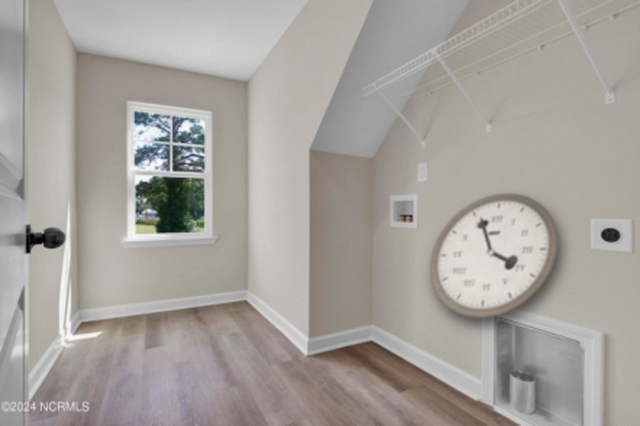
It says 3 h 56 min
